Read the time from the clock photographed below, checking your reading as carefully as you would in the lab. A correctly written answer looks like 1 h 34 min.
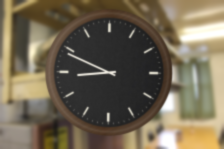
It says 8 h 49 min
